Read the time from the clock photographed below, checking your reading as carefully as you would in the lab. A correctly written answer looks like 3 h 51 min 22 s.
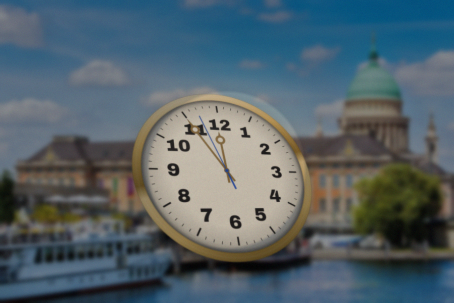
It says 11 h 54 min 57 s
